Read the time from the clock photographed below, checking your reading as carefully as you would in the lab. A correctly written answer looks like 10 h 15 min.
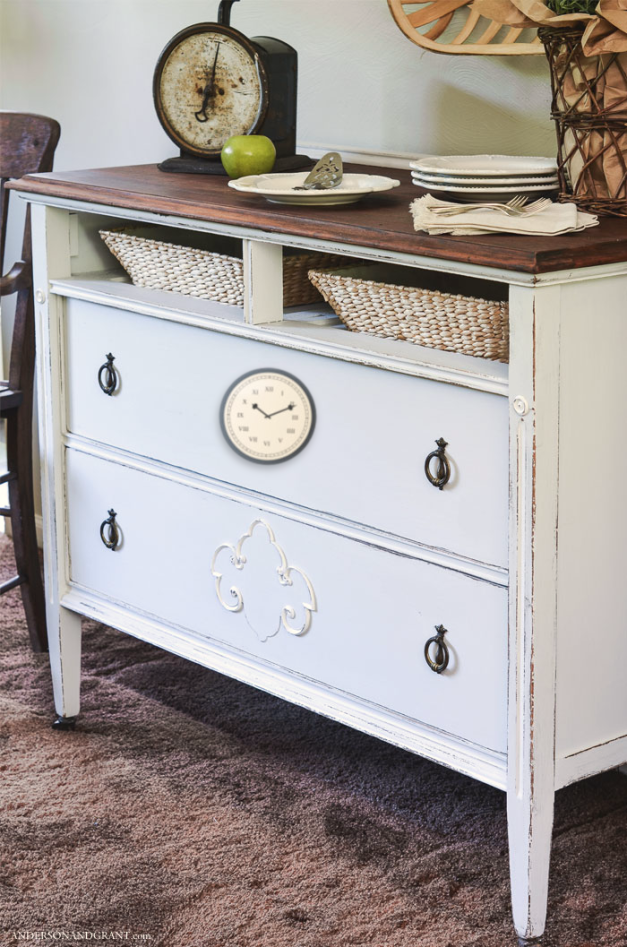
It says 10 h 11 min
